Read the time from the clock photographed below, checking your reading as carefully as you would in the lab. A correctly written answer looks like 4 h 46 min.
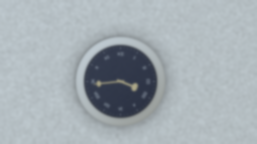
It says 3 h 44 min
